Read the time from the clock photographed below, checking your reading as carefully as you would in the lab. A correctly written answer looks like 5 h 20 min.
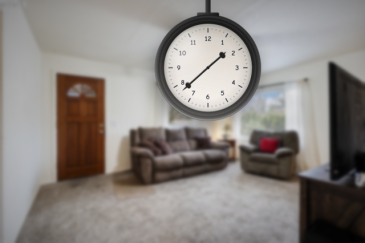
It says 1 h 38 min
